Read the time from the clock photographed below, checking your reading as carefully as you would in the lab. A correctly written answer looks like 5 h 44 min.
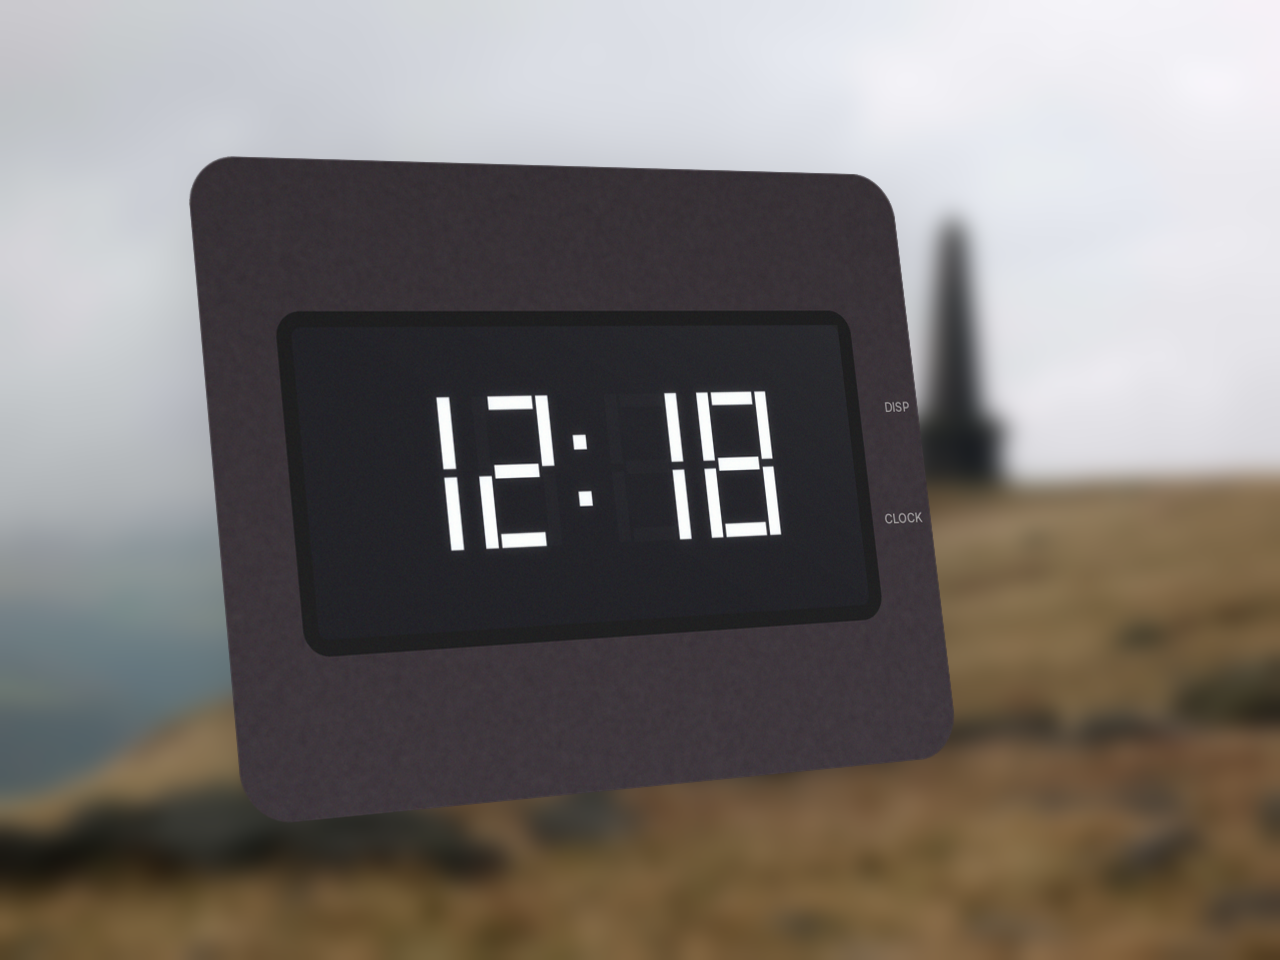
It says 12 h 18 min
